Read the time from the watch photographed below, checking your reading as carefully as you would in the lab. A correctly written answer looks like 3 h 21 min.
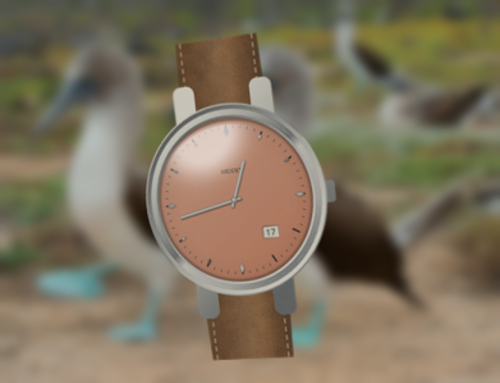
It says 12 h 43 min
